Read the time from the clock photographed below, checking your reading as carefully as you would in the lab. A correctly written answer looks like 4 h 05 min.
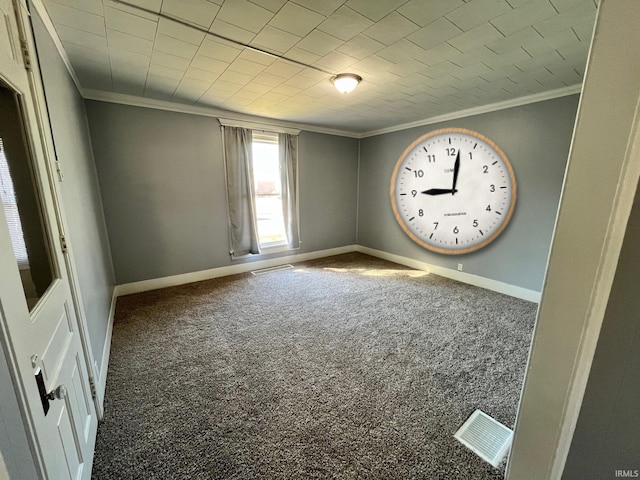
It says 9 h 02 min
